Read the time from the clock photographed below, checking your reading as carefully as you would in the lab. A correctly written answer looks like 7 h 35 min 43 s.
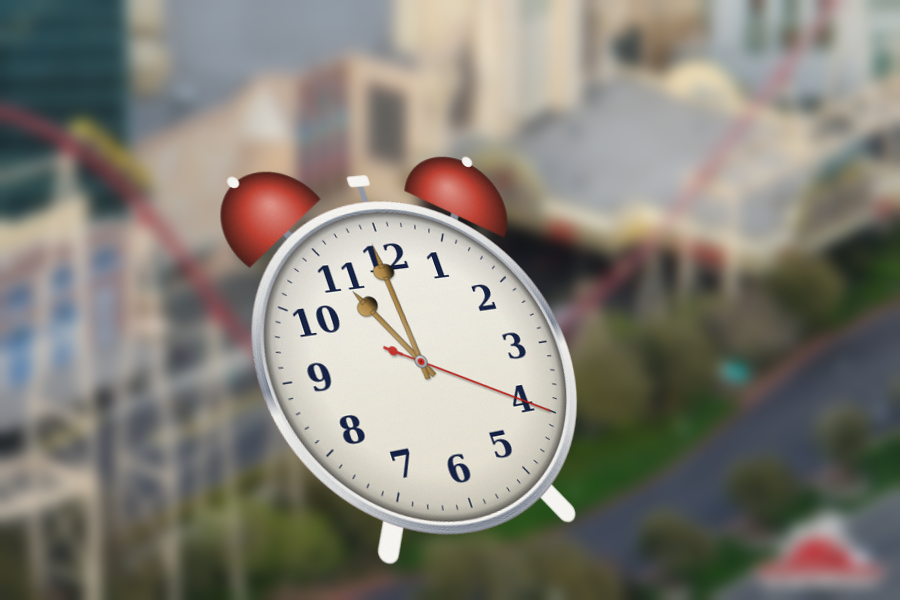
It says 10 h 59 min 20 s
